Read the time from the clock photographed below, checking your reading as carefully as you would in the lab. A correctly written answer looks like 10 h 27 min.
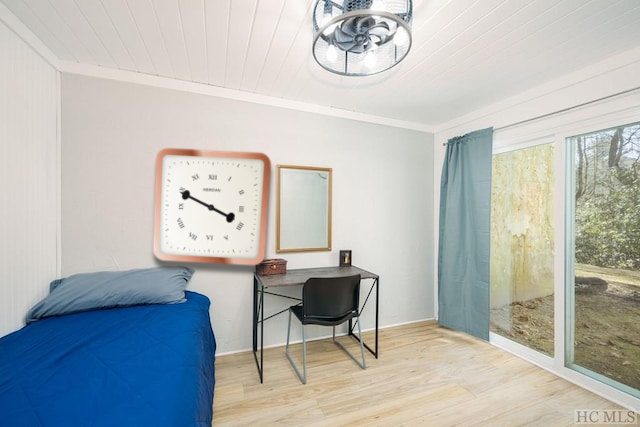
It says 3 h 49 min
